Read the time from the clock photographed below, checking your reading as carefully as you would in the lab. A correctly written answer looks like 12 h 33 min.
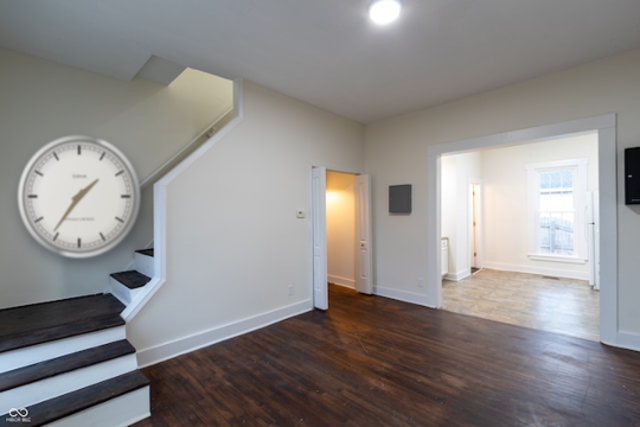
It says 1 h 36 min
